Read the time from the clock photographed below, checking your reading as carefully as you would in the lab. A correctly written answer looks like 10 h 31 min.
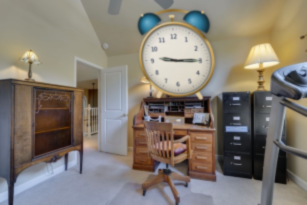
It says 9 h 15 min
